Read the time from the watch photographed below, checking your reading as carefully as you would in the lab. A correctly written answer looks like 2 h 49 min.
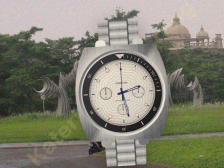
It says 2 h 28 min
